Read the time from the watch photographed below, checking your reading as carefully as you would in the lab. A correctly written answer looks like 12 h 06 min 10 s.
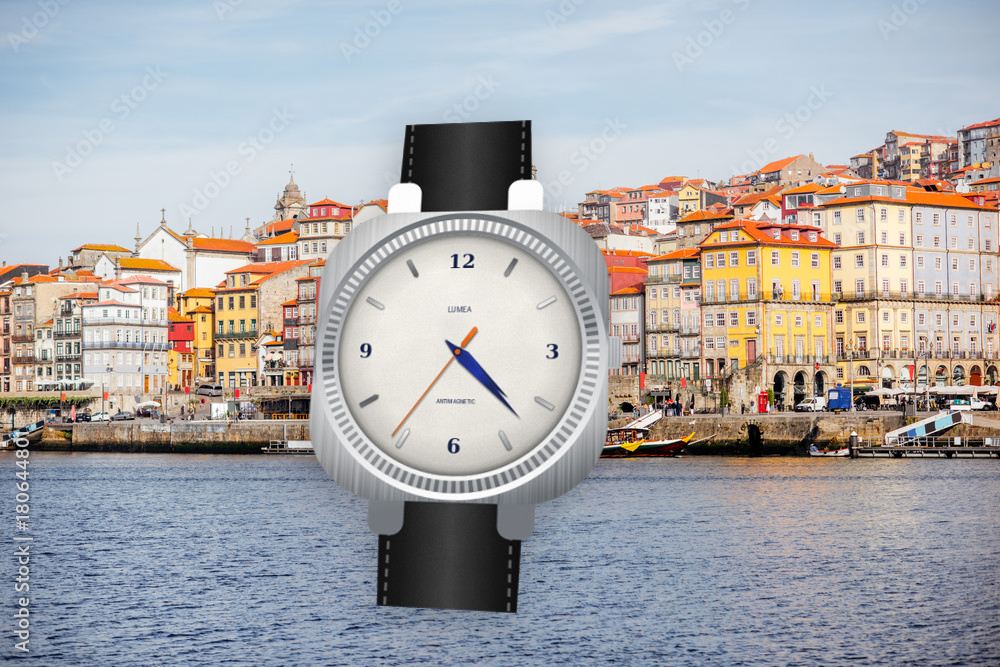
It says 4 h 22 min 36 s
